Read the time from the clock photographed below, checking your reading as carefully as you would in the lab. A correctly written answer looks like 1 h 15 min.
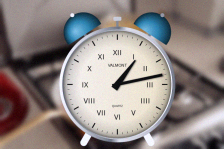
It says 1 h 13 min
